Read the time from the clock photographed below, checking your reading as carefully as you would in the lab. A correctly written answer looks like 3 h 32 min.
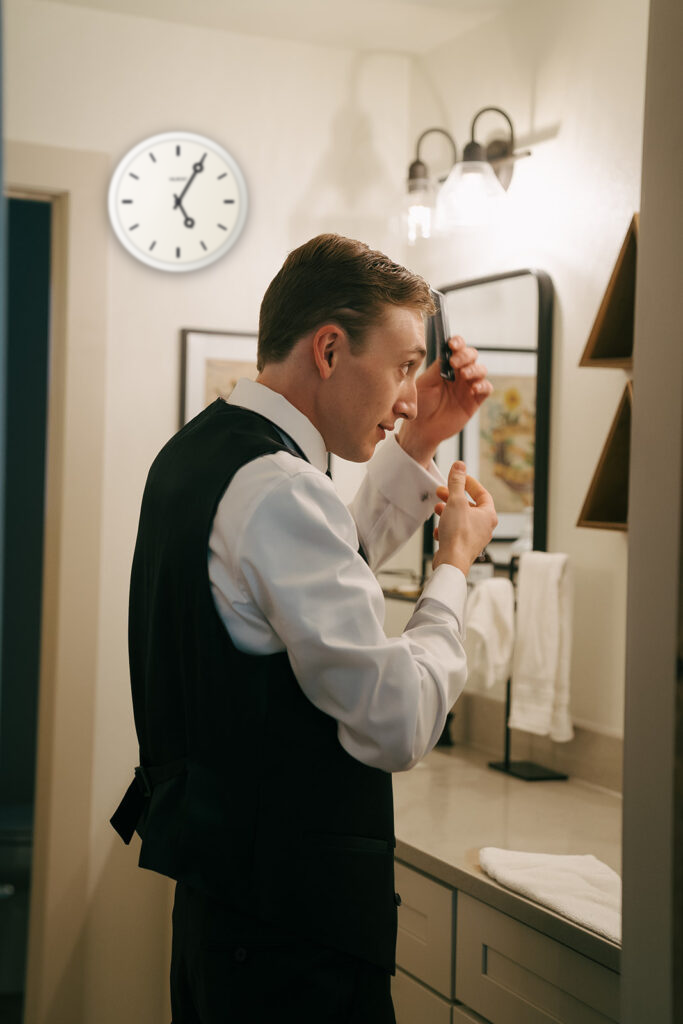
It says 5 h 05 min
